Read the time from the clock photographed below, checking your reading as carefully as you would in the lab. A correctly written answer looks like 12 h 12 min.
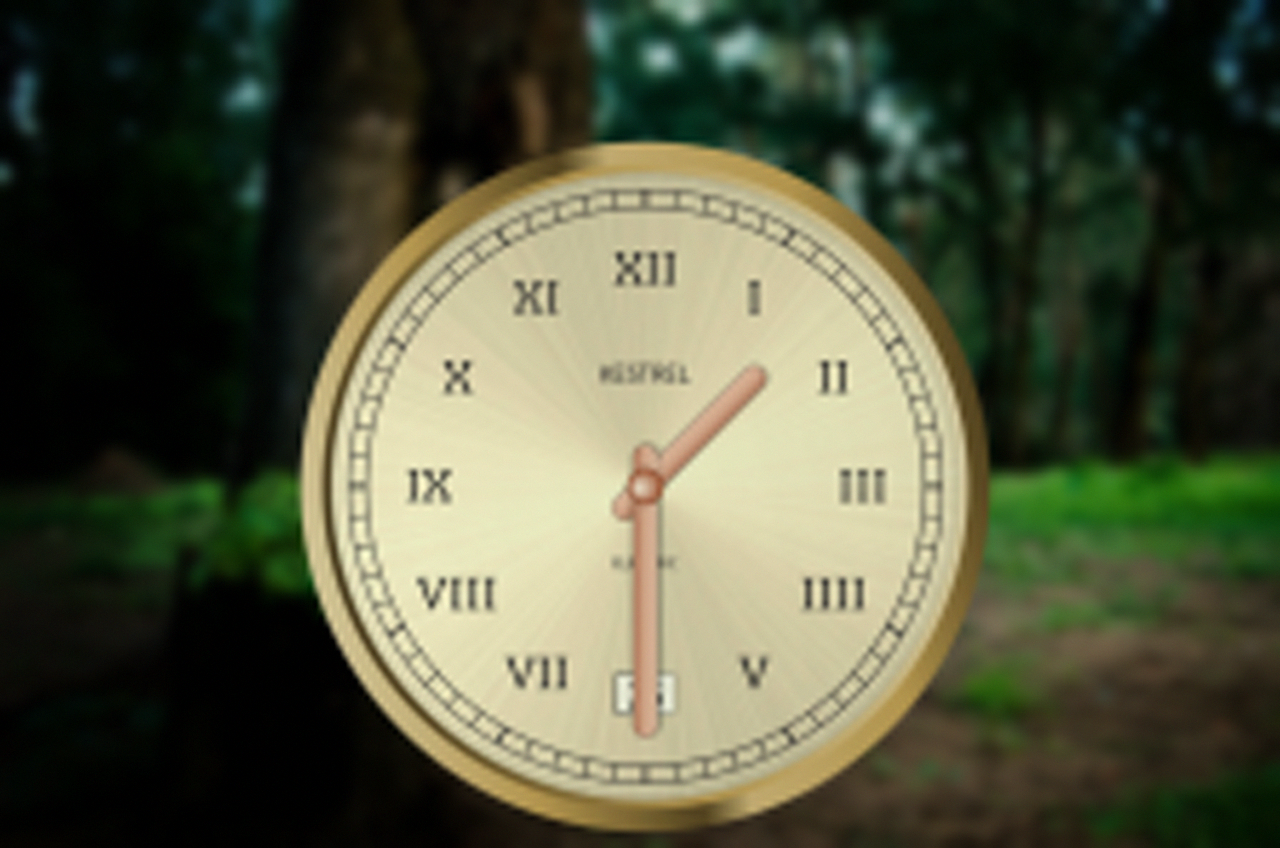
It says 1 h 30 min
